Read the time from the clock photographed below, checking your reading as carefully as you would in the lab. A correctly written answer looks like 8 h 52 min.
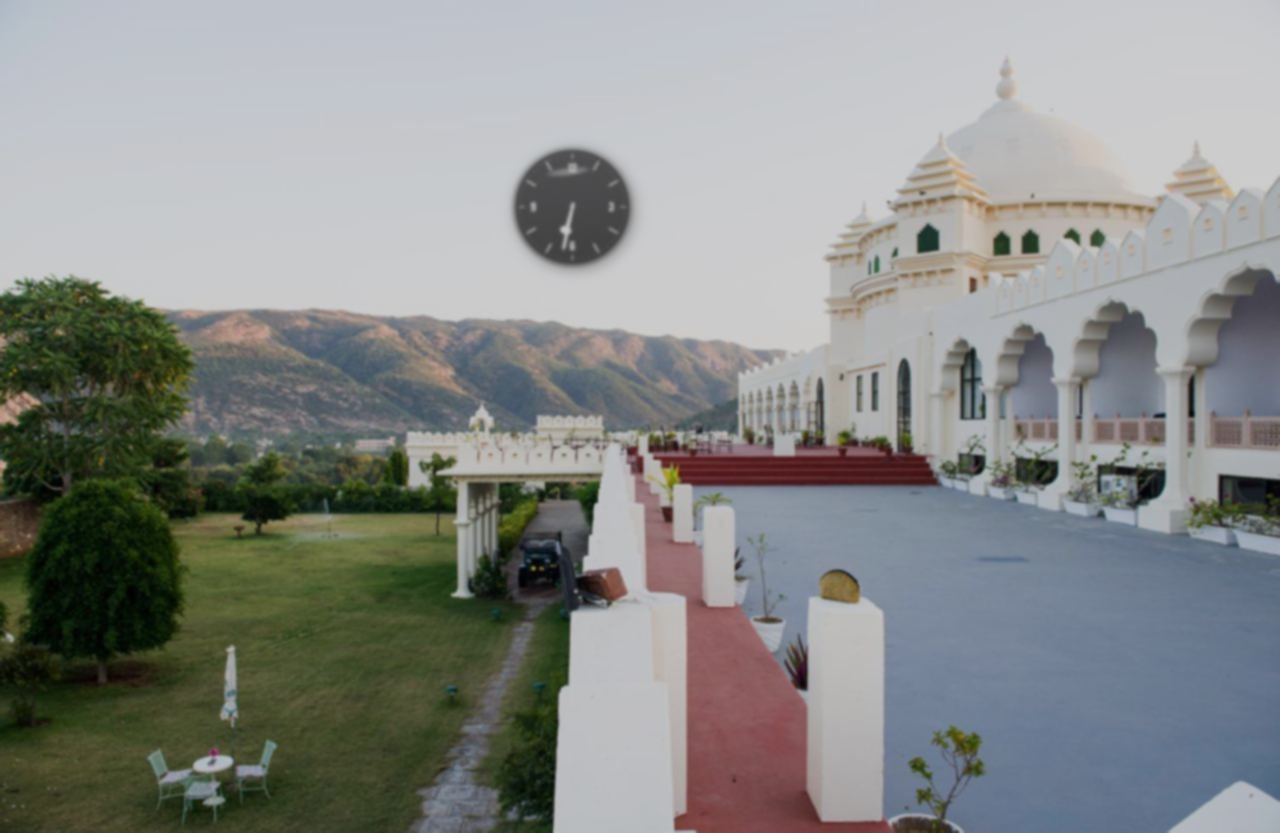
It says 6 h 32 min
